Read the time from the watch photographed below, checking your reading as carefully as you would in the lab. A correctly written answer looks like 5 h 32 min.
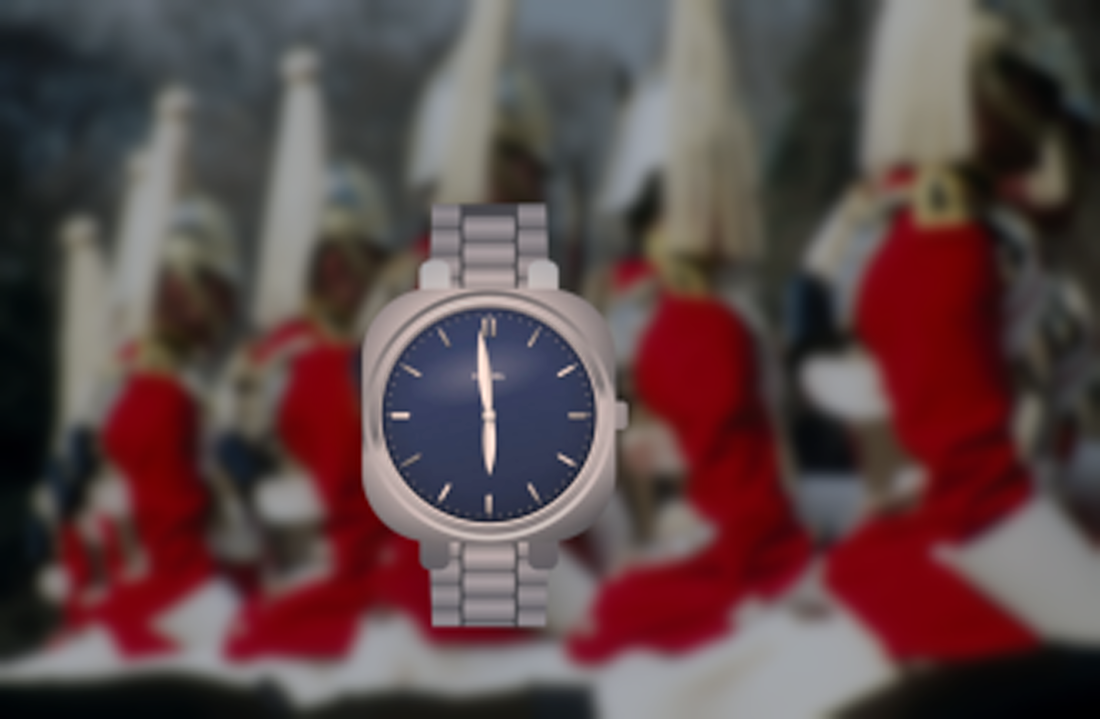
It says 5 h 59 min
